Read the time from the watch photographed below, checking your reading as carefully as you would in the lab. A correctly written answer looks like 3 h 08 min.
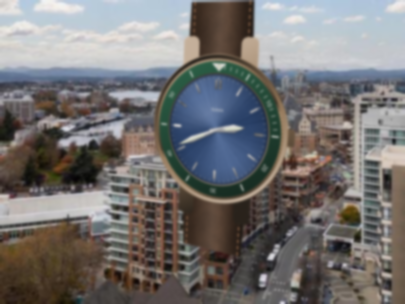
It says 2 h 41 min
